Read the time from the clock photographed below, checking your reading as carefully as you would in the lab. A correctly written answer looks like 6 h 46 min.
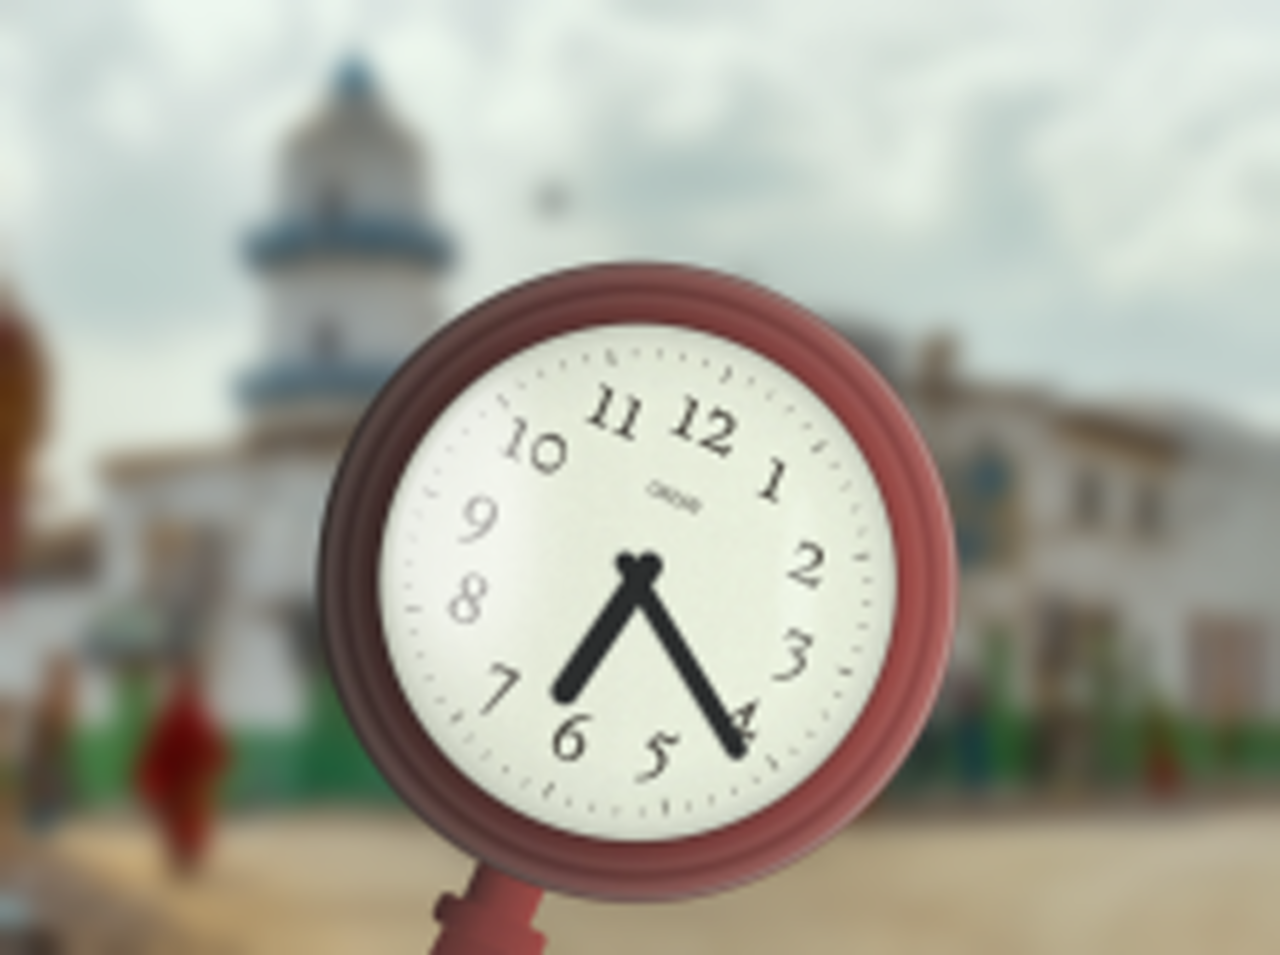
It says 6 h 21 min
